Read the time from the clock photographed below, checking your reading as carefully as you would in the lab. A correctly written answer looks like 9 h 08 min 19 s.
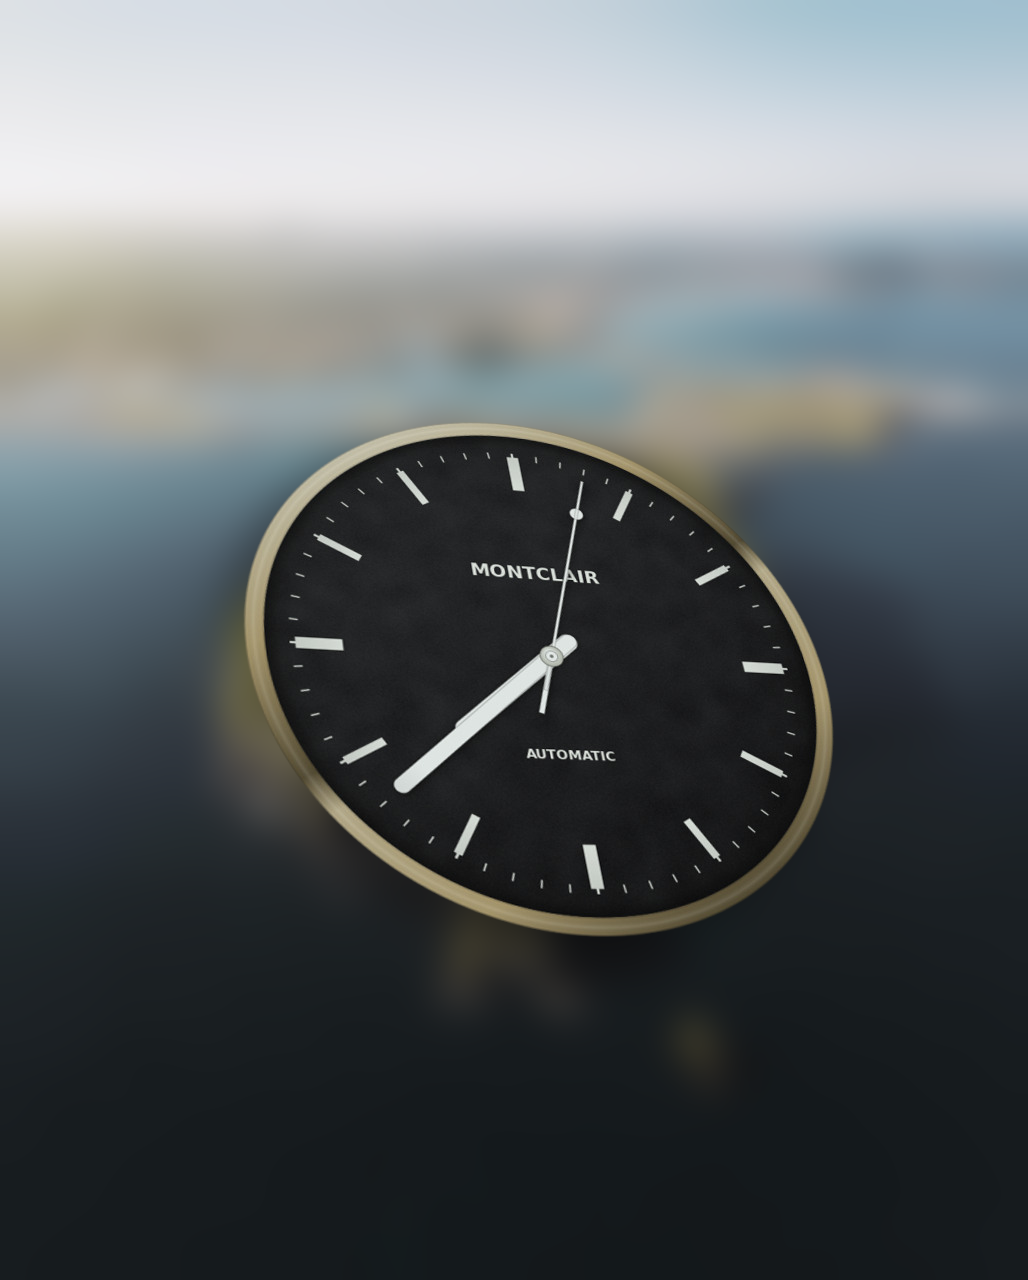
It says 7 h 38 min 03 s
